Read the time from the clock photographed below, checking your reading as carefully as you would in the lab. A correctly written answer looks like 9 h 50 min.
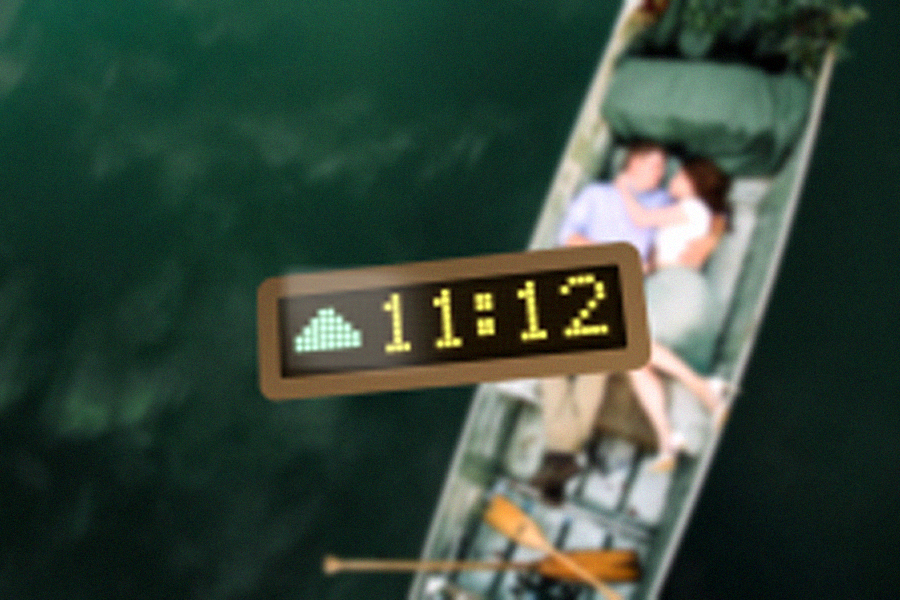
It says 11 h 12 min
